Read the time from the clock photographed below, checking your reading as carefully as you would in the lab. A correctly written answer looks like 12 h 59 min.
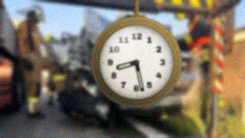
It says 8 h 28 min
